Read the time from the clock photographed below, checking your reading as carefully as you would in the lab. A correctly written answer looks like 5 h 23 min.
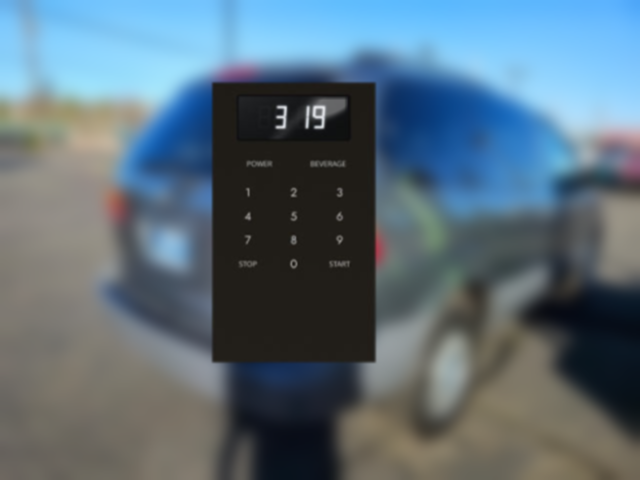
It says 3 h 19 min
